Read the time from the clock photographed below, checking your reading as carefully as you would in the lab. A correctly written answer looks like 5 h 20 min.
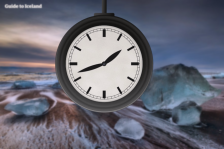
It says 1 h 42 min
